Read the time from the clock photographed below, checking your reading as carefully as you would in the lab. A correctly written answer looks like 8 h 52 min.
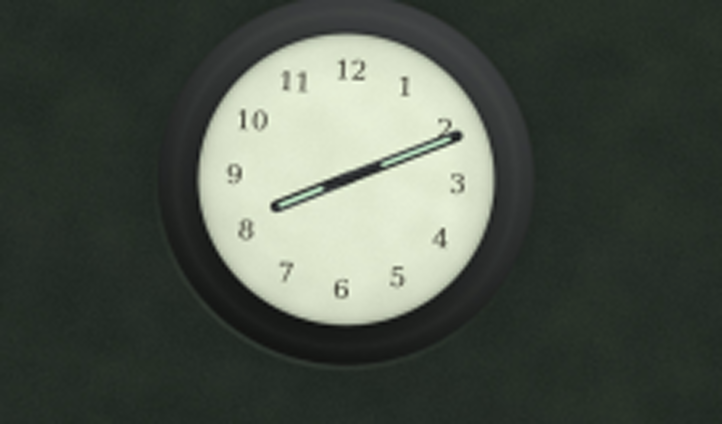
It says 8 h 11 min
